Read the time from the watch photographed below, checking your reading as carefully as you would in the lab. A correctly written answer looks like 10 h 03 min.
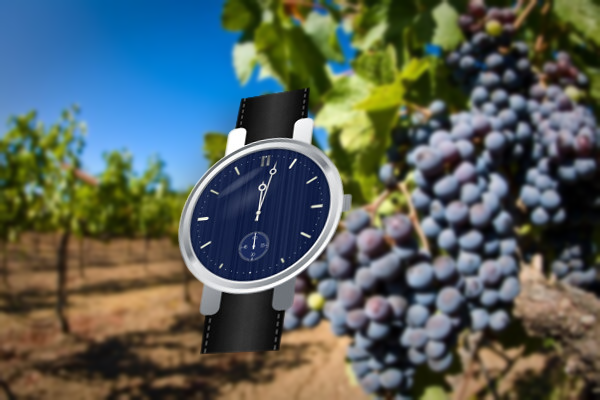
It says 12 h 02 min
